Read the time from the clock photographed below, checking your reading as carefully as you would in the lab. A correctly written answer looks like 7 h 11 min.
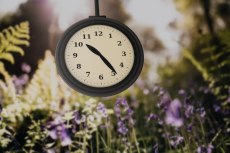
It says 10 h 24 min
